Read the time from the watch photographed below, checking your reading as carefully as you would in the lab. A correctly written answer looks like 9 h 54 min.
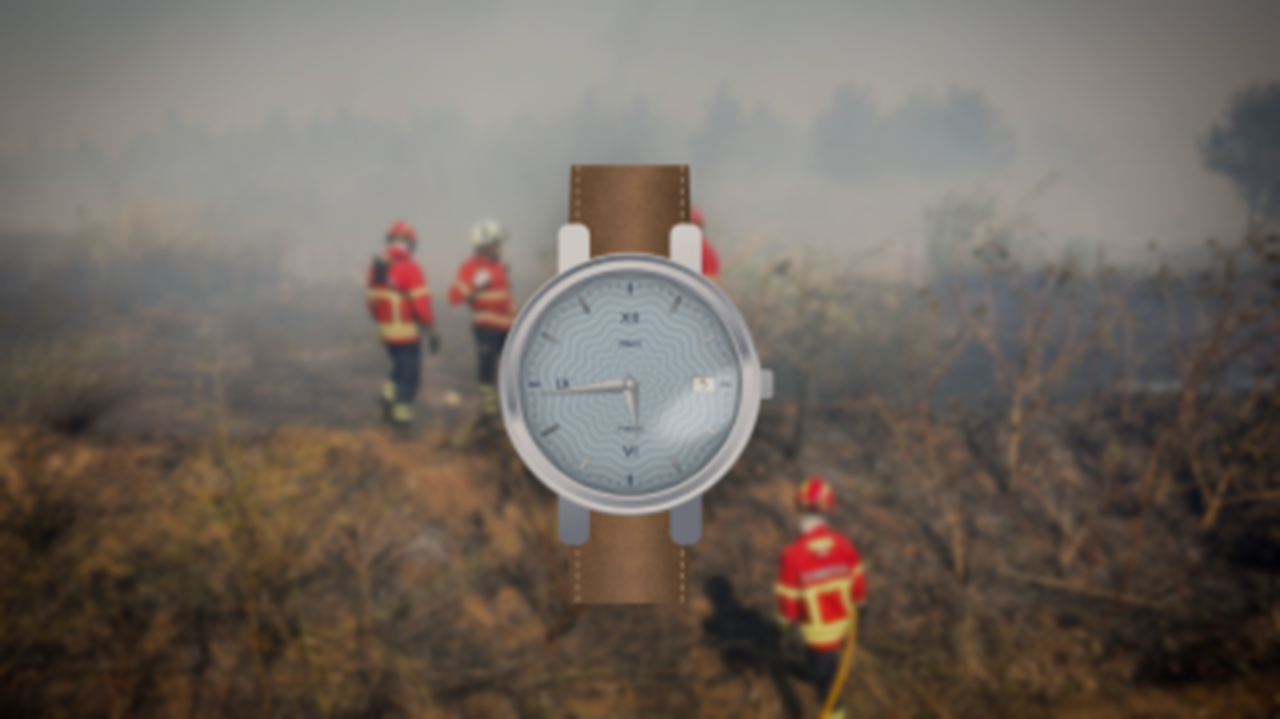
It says 5 h 44 min
